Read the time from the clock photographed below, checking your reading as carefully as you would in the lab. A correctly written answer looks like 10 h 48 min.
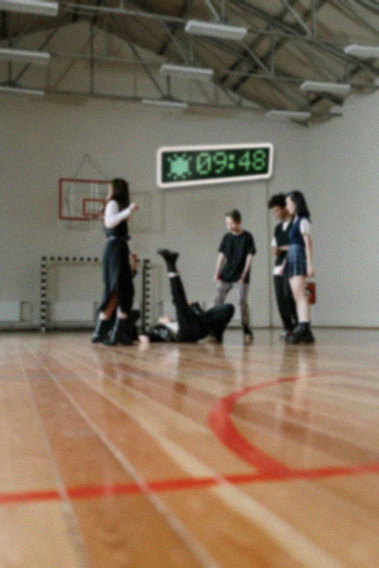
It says 9 h 48 min
